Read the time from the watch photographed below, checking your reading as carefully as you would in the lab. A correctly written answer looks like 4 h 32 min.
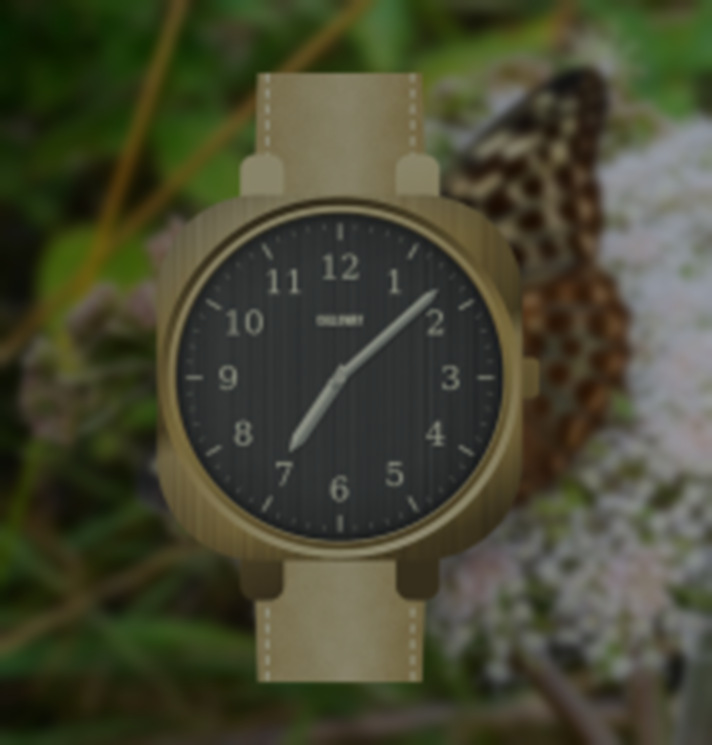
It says 7 h 08 min
